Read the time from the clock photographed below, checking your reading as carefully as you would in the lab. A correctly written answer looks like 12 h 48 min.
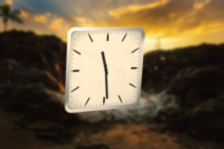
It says 11 h 29 min
